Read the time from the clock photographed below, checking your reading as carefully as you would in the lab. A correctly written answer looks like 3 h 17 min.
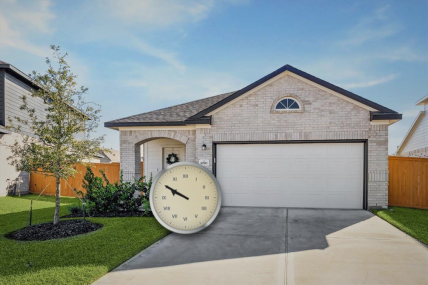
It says 9 h 50 min
